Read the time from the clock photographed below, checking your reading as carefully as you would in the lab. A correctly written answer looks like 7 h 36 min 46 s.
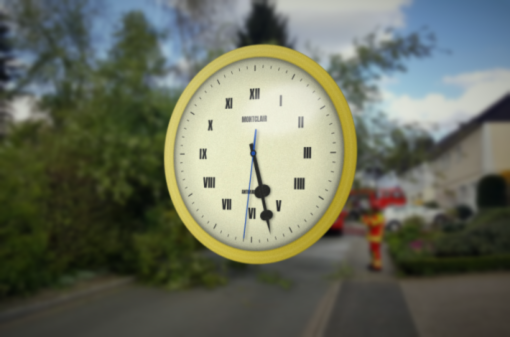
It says 5 h 27 min 31 s
